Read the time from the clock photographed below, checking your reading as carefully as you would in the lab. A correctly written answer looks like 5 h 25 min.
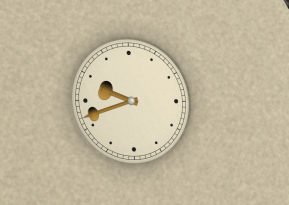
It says 9 h 42 min
